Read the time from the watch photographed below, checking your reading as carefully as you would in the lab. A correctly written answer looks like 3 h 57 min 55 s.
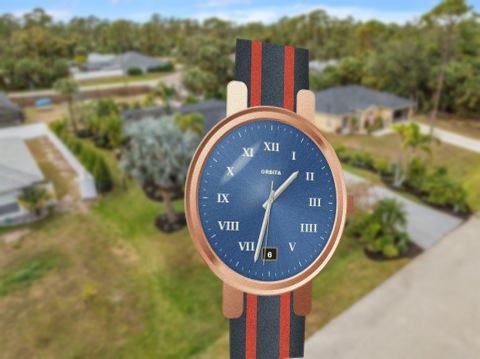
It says 1 h 32 min 31 s
